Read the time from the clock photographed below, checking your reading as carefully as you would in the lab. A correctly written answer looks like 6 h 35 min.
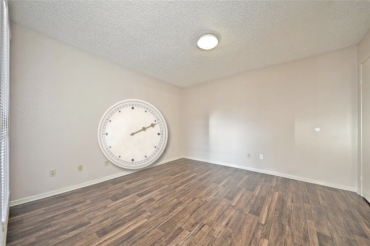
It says 2 h 11 min
